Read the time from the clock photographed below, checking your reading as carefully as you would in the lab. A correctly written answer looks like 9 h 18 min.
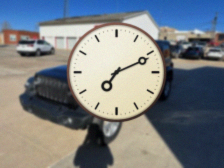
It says 7 h 11 min
